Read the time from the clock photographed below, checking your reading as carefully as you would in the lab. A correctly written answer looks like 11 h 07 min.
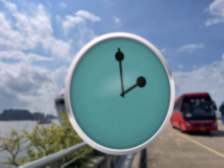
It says 1 h 59 min
